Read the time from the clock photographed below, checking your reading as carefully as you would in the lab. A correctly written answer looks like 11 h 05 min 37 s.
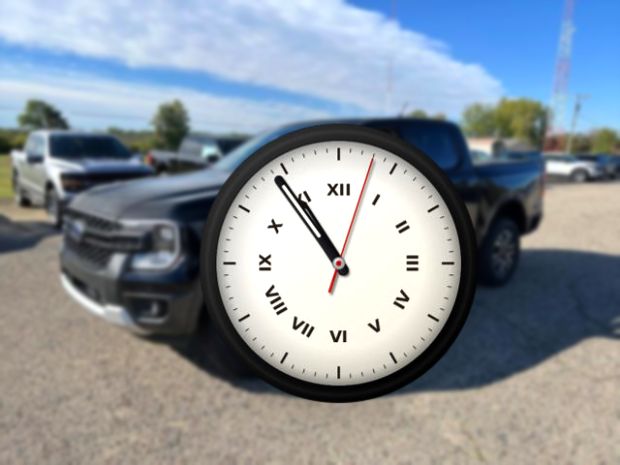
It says 10 h 54 min 03 s
